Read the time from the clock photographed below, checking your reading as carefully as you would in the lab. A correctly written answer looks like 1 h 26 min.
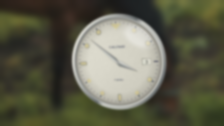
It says 3 h 52 min
